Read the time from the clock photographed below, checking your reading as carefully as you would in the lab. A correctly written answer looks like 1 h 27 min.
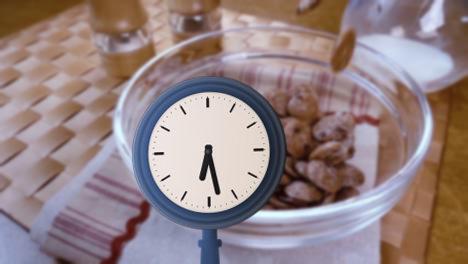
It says 6 h 28 min
